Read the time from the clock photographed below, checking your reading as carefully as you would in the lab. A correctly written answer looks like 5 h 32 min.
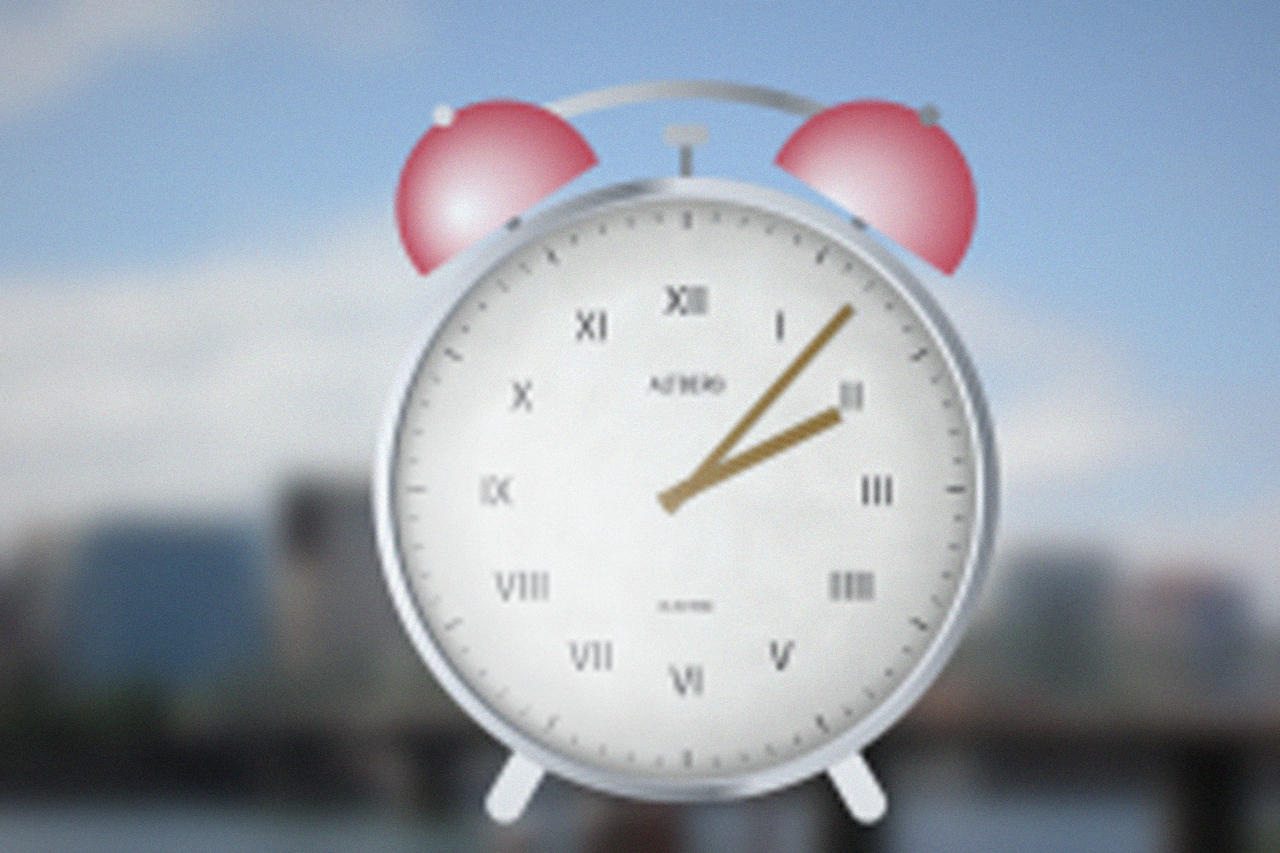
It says 2 h 07 min
